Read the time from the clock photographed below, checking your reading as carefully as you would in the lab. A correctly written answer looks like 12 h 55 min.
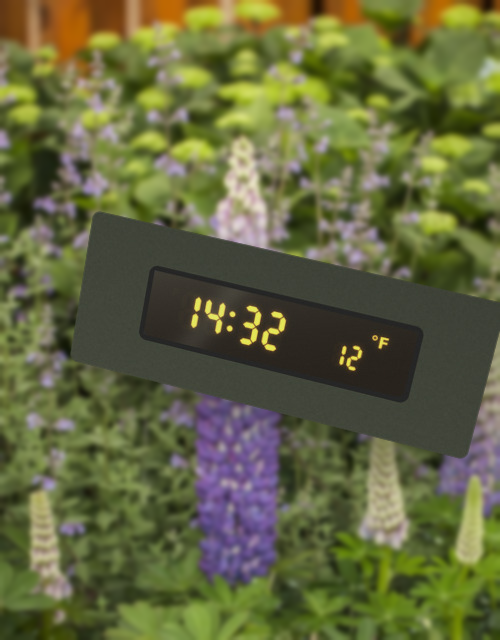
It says 14 h 32 min
